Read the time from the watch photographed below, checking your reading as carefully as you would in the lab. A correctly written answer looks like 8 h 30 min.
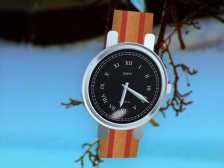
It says 6 h 20 min
